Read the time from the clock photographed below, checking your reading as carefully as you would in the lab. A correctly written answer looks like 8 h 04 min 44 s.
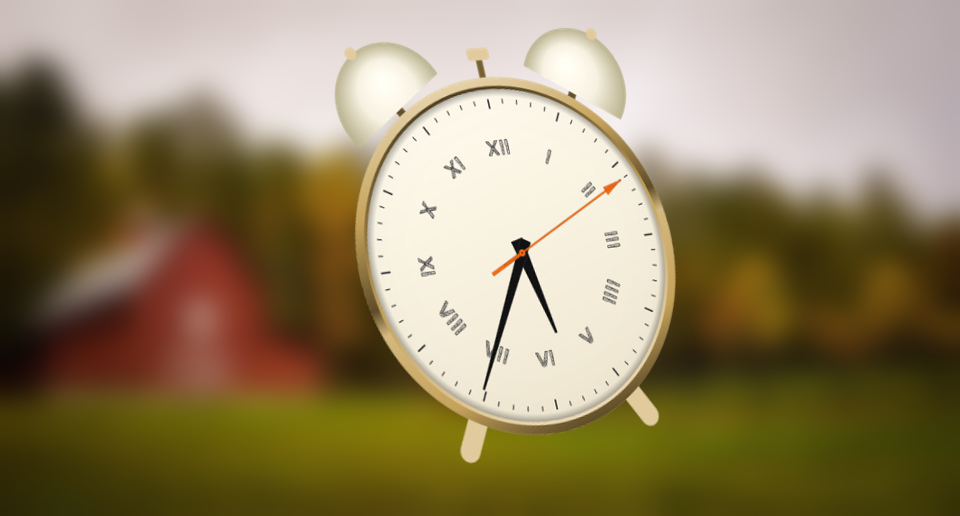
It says 5 h 35 min 11 s
